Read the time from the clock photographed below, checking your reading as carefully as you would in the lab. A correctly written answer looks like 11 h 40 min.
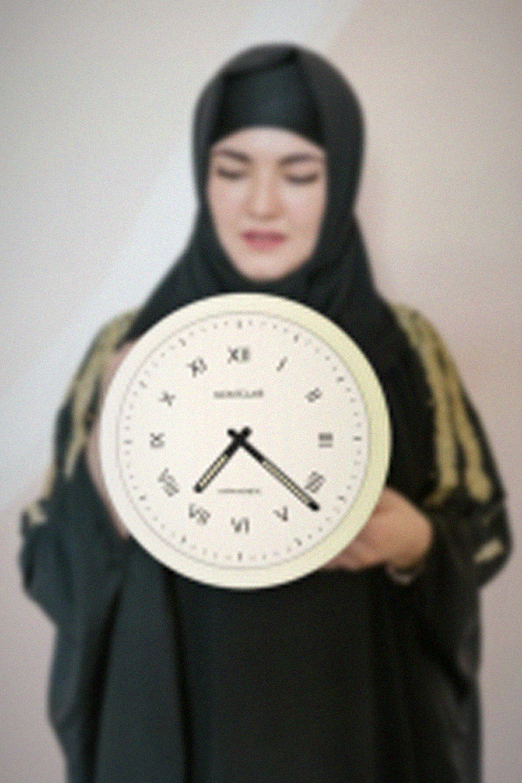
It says 7 h 22 min
